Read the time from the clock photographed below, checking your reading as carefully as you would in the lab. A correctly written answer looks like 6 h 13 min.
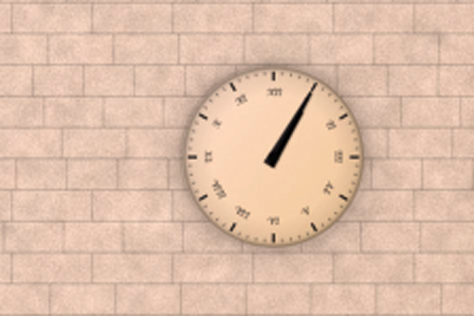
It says 1 h 05 min
